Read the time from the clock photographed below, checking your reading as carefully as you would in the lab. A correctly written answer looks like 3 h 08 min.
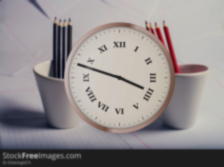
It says 3 h 48 min
